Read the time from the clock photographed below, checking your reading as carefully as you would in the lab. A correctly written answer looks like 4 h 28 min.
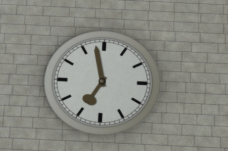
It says 6 h 58 min
